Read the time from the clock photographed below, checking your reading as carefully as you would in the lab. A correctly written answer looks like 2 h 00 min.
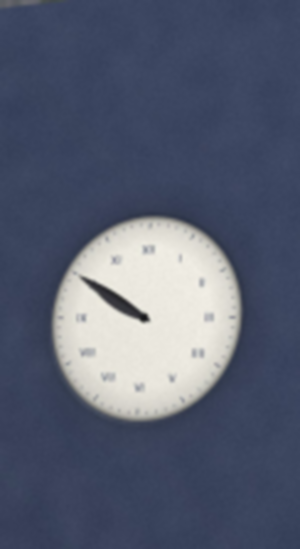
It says 9 h 50 min
